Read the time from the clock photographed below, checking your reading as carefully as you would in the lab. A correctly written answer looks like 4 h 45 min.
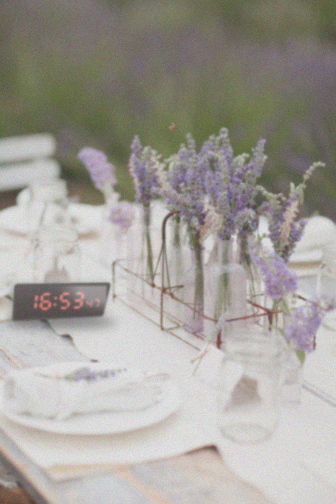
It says 16 h 53 min
